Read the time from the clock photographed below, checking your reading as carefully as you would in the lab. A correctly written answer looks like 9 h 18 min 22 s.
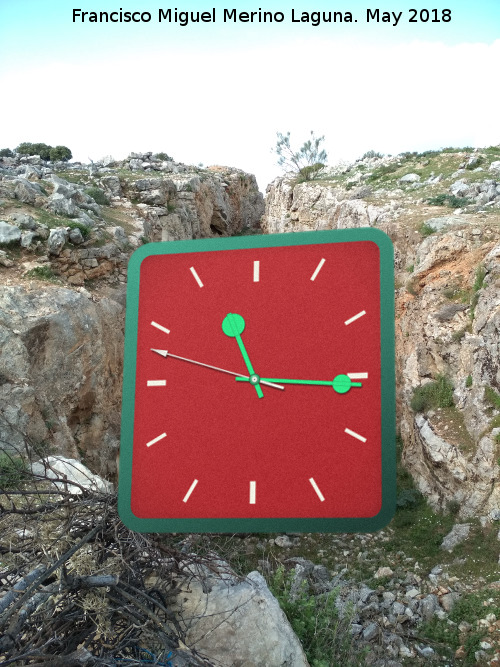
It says 11 h 15 min 48 s
